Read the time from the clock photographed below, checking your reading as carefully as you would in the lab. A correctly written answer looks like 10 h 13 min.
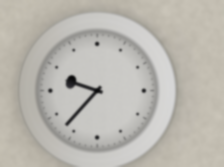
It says 9 h 37 min
